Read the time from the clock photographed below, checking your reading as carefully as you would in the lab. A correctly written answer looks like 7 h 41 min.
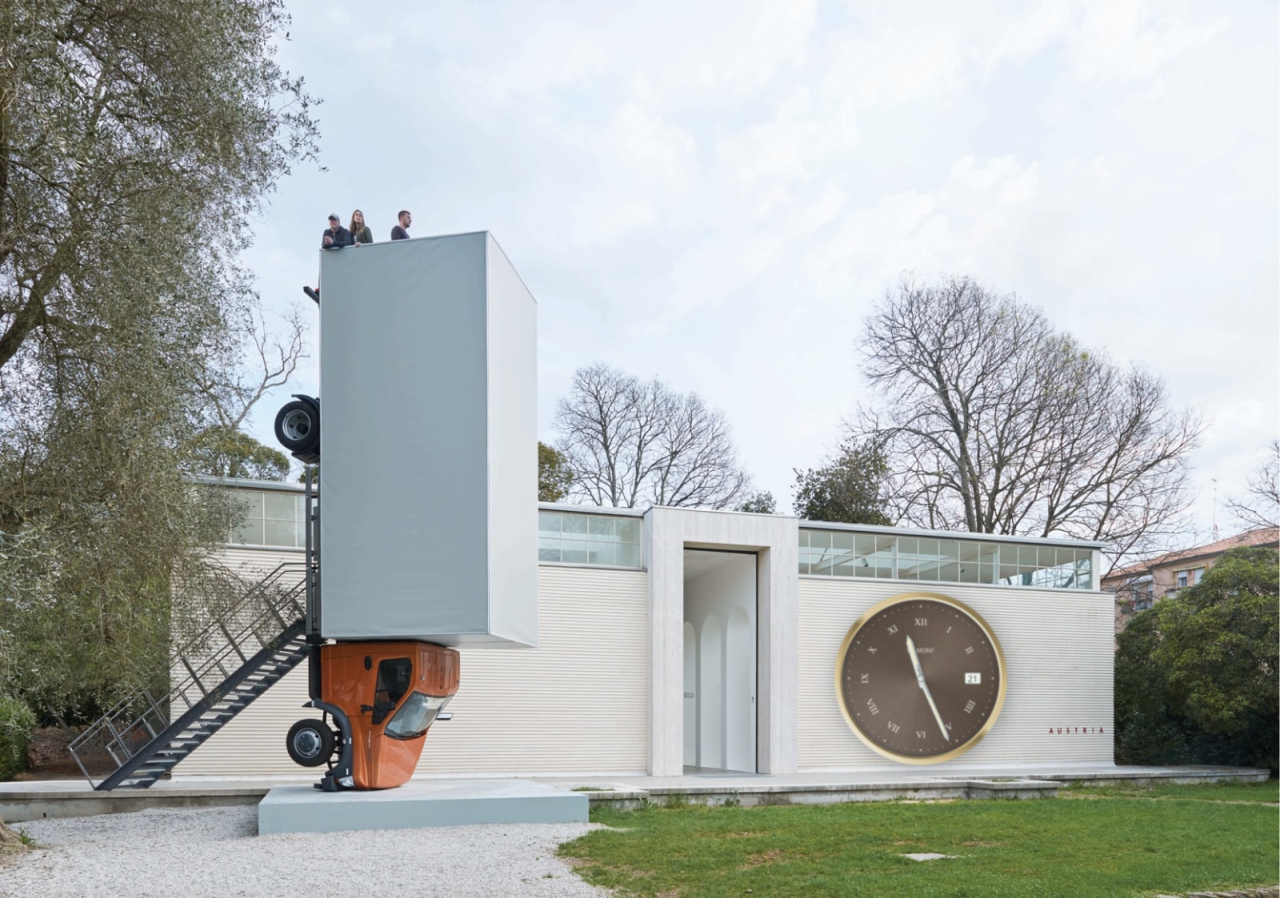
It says 11 h 26 min
